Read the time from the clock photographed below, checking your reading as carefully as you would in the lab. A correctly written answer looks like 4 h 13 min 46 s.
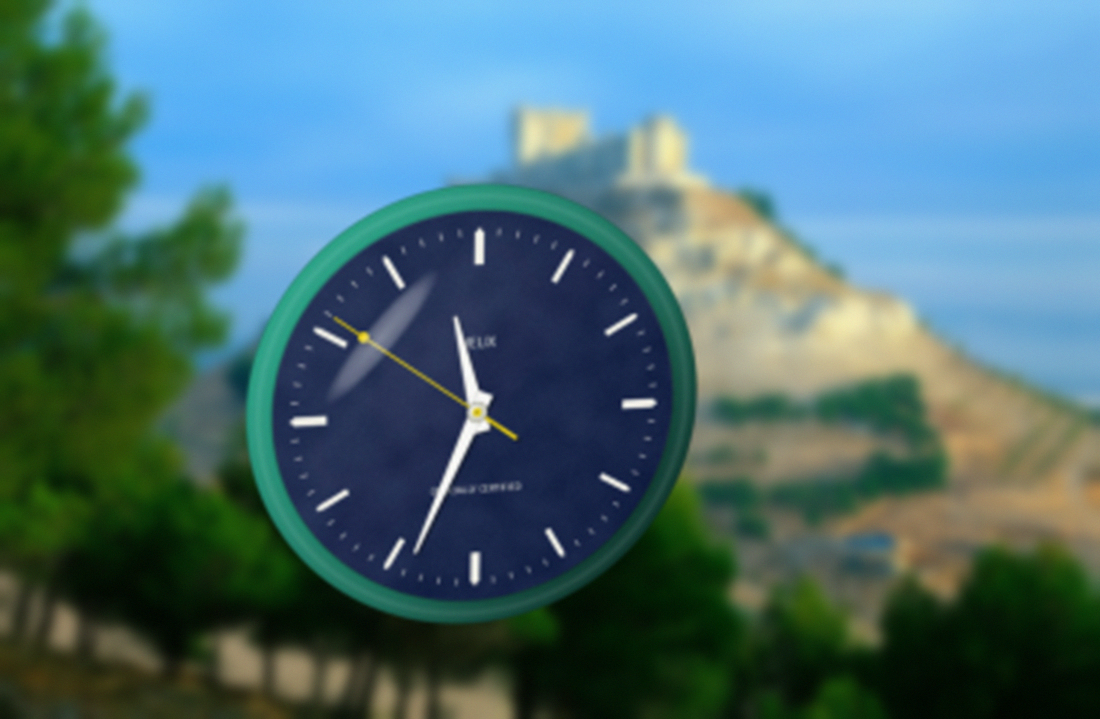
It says 11 h 33 min 51 s
